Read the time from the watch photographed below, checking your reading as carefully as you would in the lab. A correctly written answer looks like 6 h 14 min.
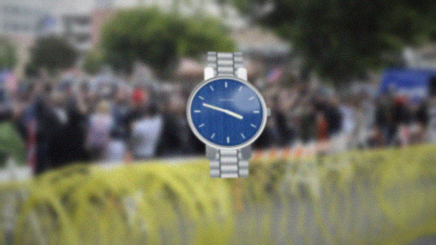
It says 3 h 48 min
